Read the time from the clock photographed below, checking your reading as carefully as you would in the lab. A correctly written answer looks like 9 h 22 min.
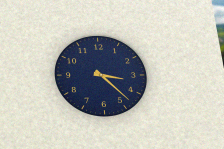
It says 3 h 23 min
